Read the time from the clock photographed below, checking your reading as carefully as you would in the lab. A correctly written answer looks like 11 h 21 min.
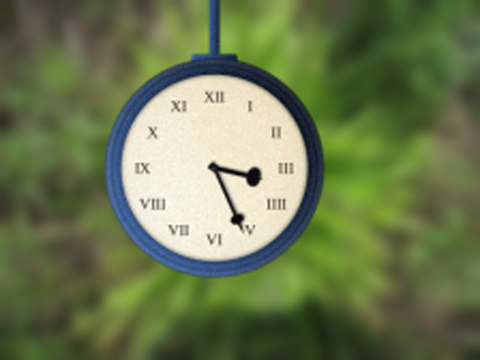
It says 3 h 26 min
